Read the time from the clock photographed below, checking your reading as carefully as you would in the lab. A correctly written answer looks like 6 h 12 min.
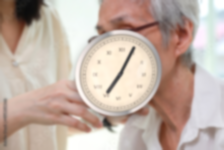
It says 7 h 04 min
